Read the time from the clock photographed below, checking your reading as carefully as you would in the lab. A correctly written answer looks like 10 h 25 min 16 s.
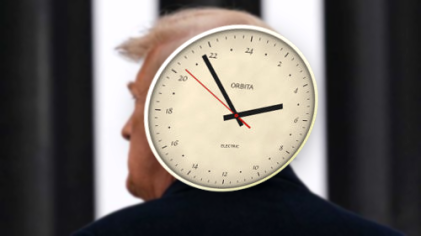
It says 4 h 53 min 51 s
